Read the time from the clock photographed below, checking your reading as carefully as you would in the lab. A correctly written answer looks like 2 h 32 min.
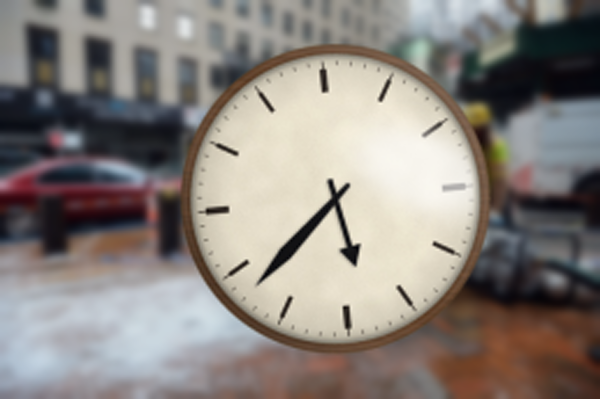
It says 5 h 38 min
